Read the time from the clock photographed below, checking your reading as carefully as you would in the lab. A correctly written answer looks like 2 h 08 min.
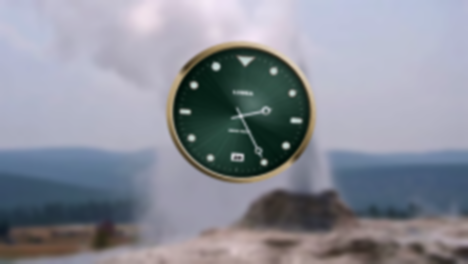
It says 2 h 25 min
